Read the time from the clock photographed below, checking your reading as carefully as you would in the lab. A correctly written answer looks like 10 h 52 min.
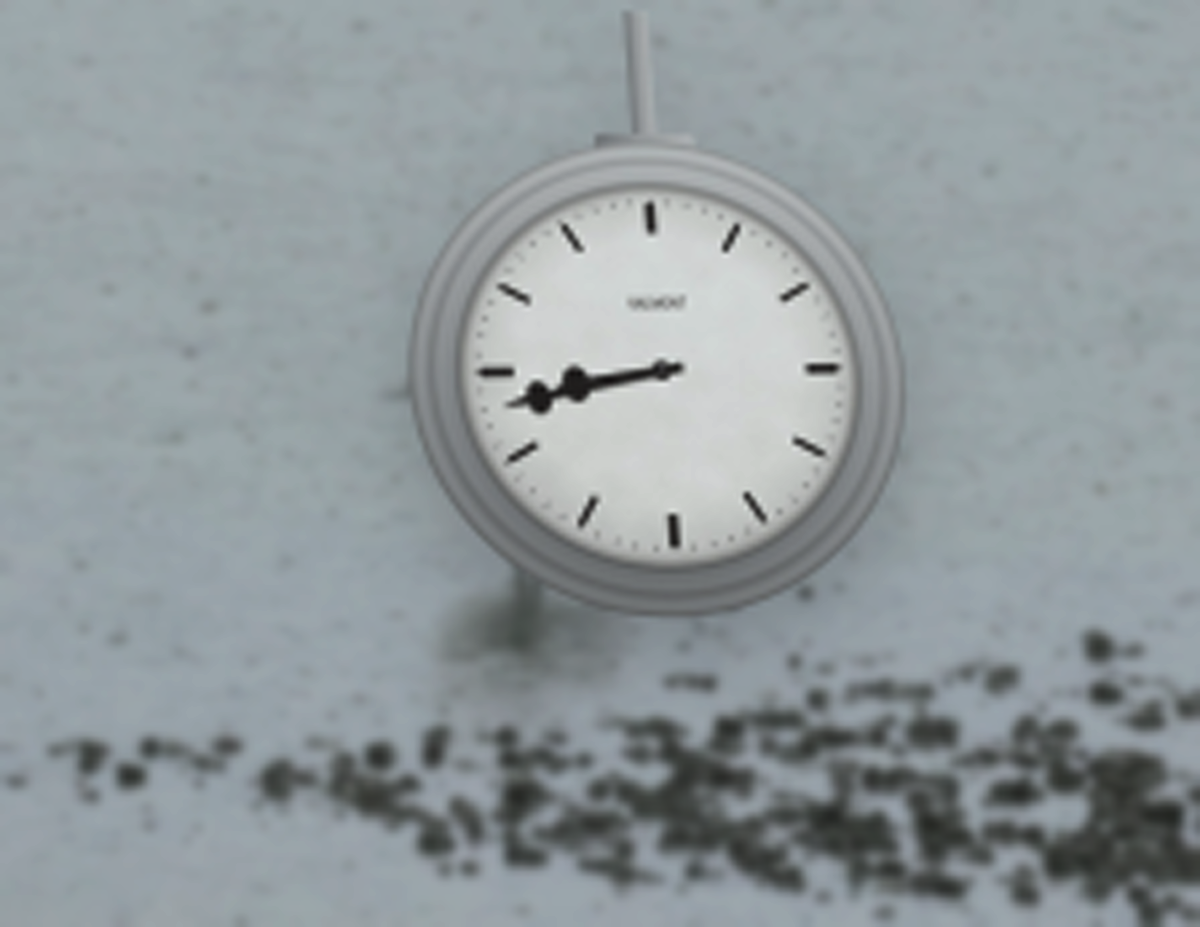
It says 8 h 43 min
